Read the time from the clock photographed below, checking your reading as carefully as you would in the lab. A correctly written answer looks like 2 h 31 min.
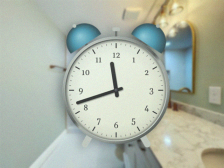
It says 11 h 42 min
